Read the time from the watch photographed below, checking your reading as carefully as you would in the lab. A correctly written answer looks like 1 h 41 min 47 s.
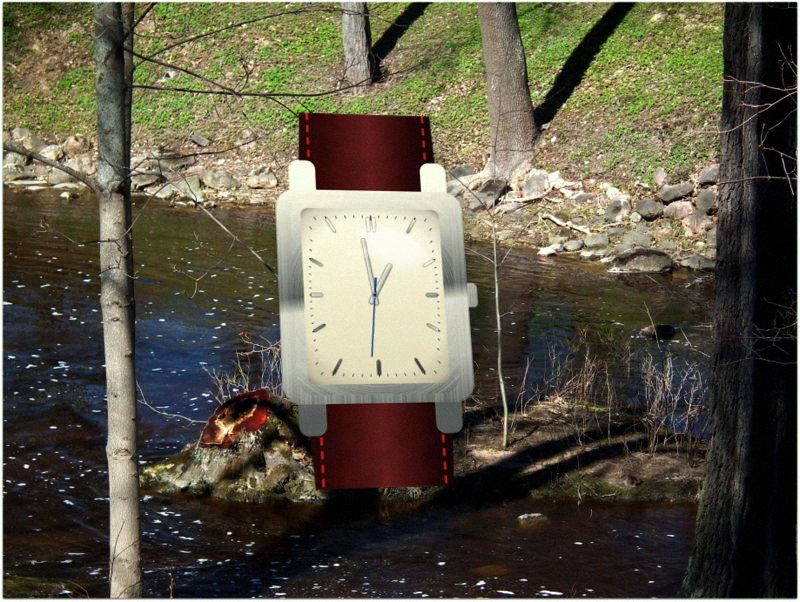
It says 12 h 58 min 31 s
